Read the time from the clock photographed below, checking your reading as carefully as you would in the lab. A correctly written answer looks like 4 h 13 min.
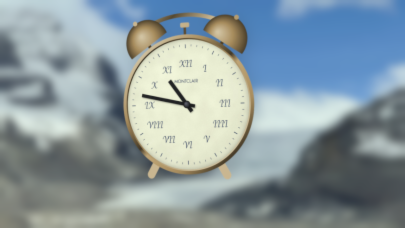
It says 10 h 47 min
